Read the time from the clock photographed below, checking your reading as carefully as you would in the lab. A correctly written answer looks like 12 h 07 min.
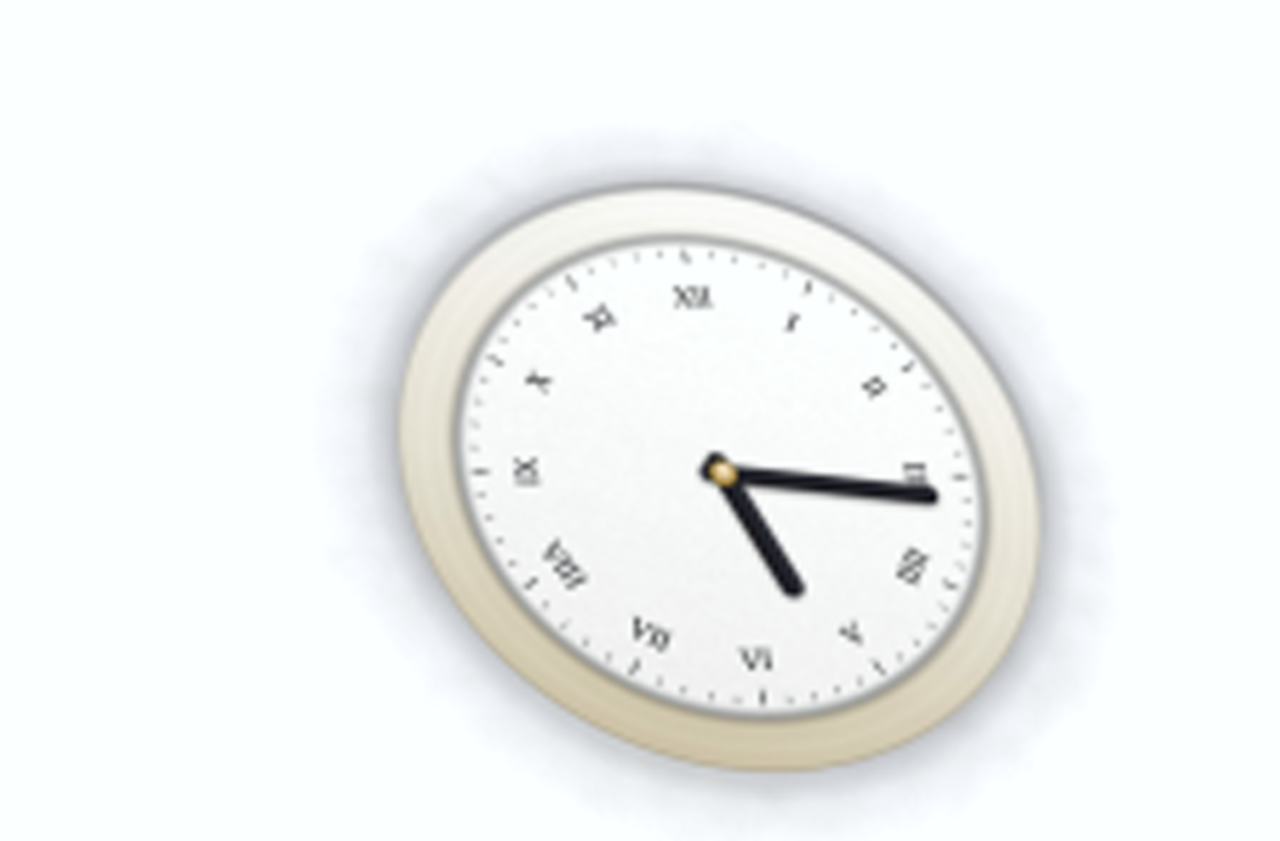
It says 5 h 16 min
